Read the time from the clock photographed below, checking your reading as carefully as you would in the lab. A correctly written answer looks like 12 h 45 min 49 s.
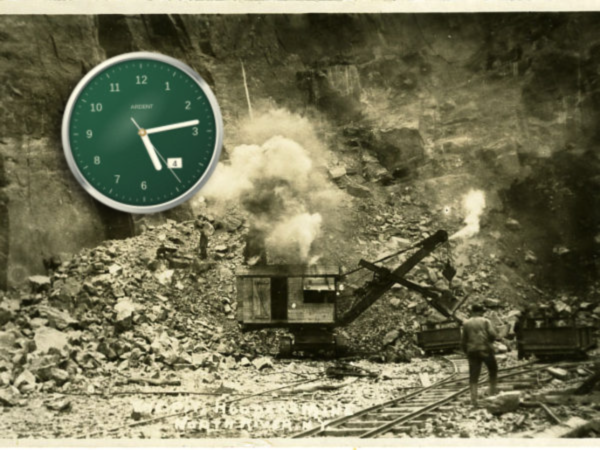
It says 5 h 13 min 24 s
